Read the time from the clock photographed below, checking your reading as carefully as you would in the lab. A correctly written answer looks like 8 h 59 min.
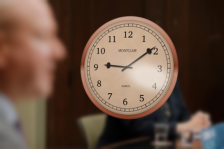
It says 9 h 09 min
